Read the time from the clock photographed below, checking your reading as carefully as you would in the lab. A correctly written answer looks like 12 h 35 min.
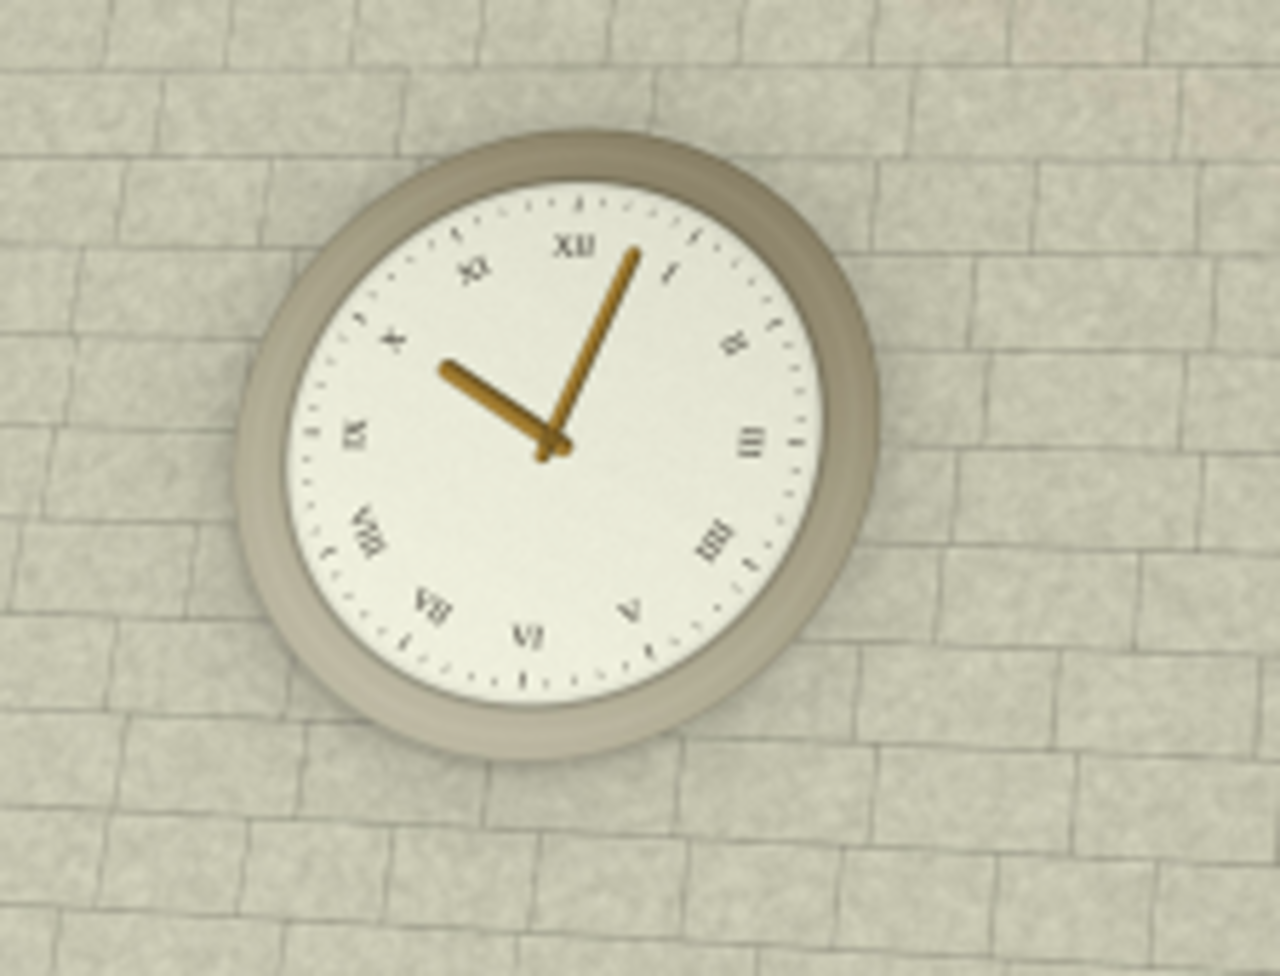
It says 10 h 03 min
